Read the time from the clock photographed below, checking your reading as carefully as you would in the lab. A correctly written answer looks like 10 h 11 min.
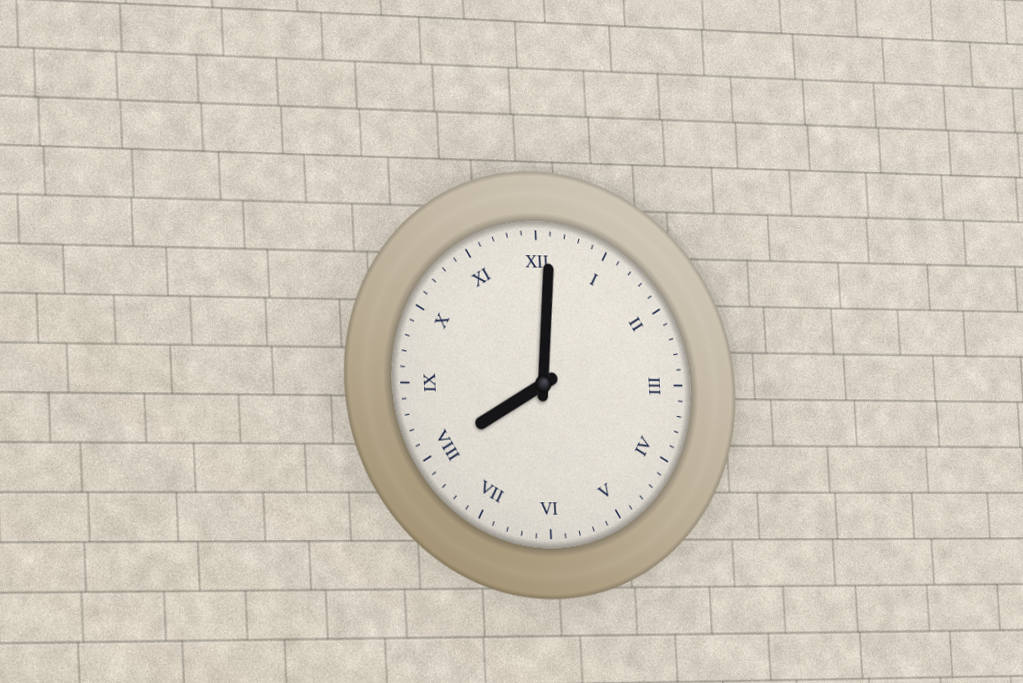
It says 8 h 01 min
